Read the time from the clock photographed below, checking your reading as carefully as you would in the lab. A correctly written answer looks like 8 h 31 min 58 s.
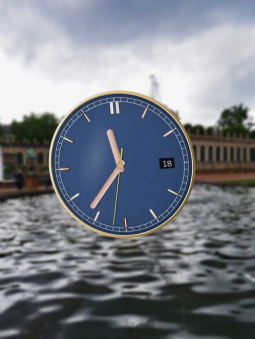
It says 11 h 36 min 32 s
